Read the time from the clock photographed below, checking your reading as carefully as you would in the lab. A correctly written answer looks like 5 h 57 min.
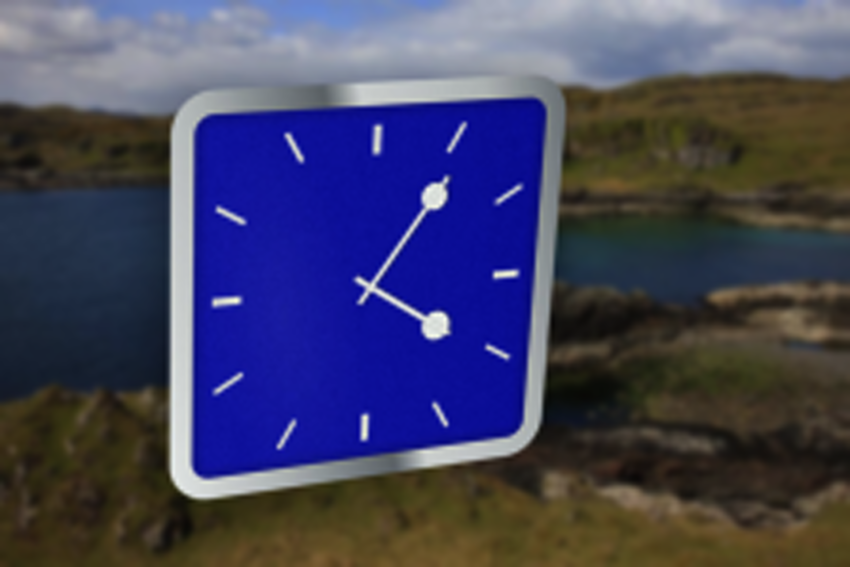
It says 4 h 06 min
